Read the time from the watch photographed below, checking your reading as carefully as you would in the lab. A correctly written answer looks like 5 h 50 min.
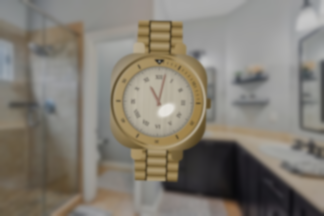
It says 11 h 02 min
